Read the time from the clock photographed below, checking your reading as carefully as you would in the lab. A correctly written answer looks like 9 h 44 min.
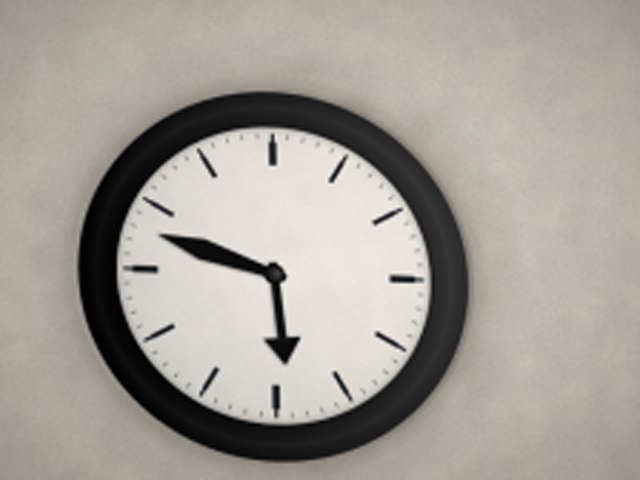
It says 5 h 48 min
